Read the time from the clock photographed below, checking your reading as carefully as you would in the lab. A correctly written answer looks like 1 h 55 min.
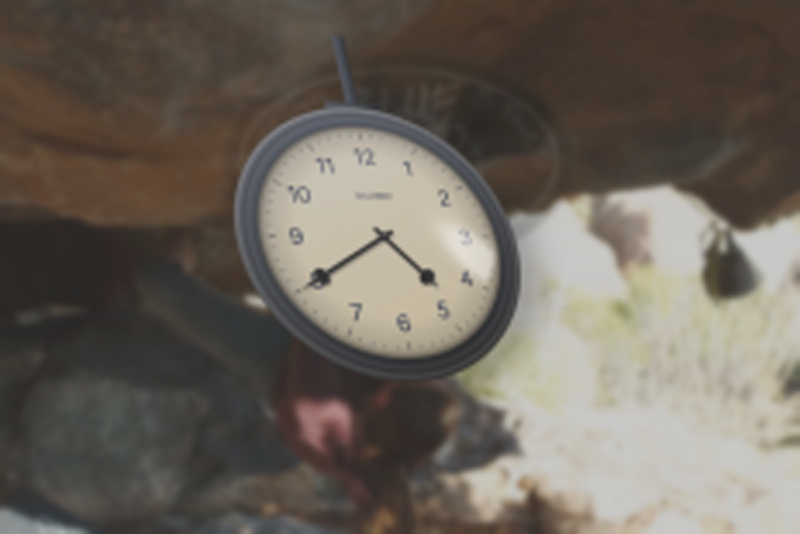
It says 4 h 40 min
